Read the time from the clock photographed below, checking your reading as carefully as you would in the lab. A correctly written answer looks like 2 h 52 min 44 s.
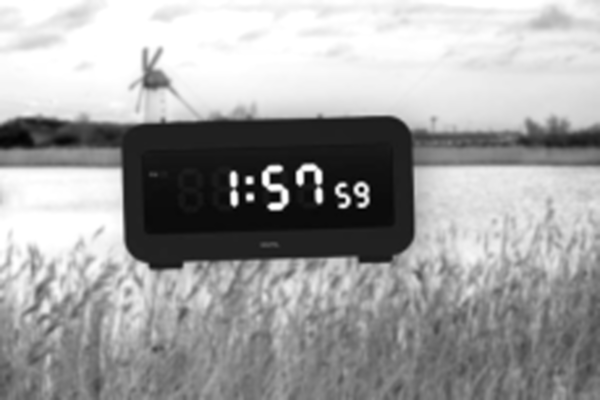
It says 1 h 57 min 59 s
